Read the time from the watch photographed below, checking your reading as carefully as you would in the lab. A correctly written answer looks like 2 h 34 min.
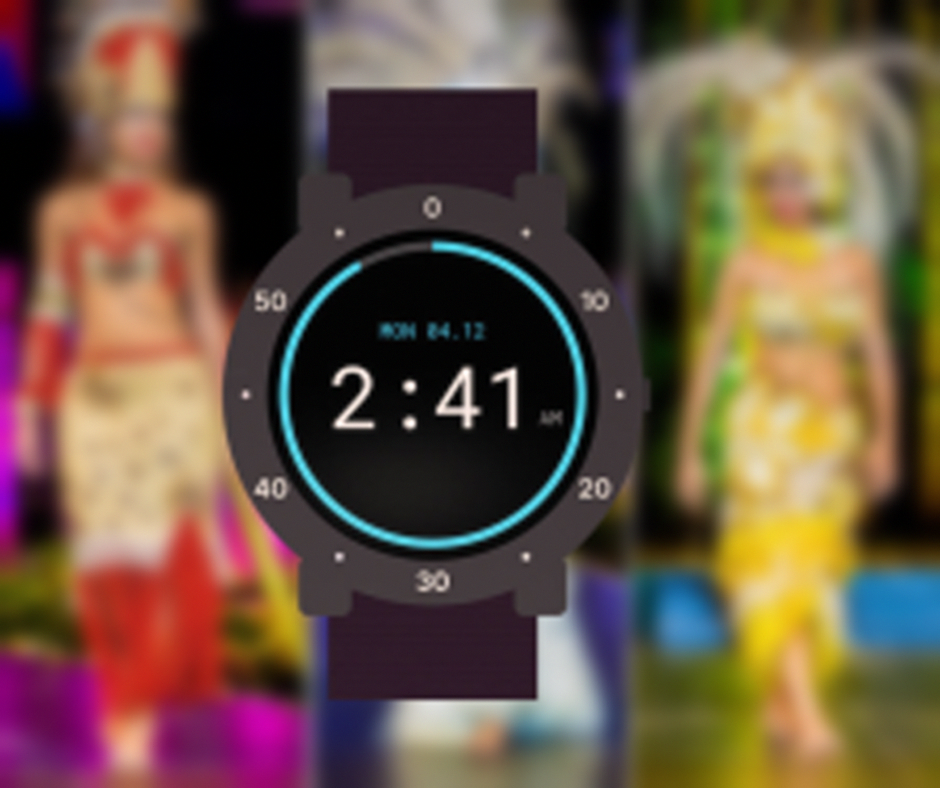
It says 2 h 41 min
